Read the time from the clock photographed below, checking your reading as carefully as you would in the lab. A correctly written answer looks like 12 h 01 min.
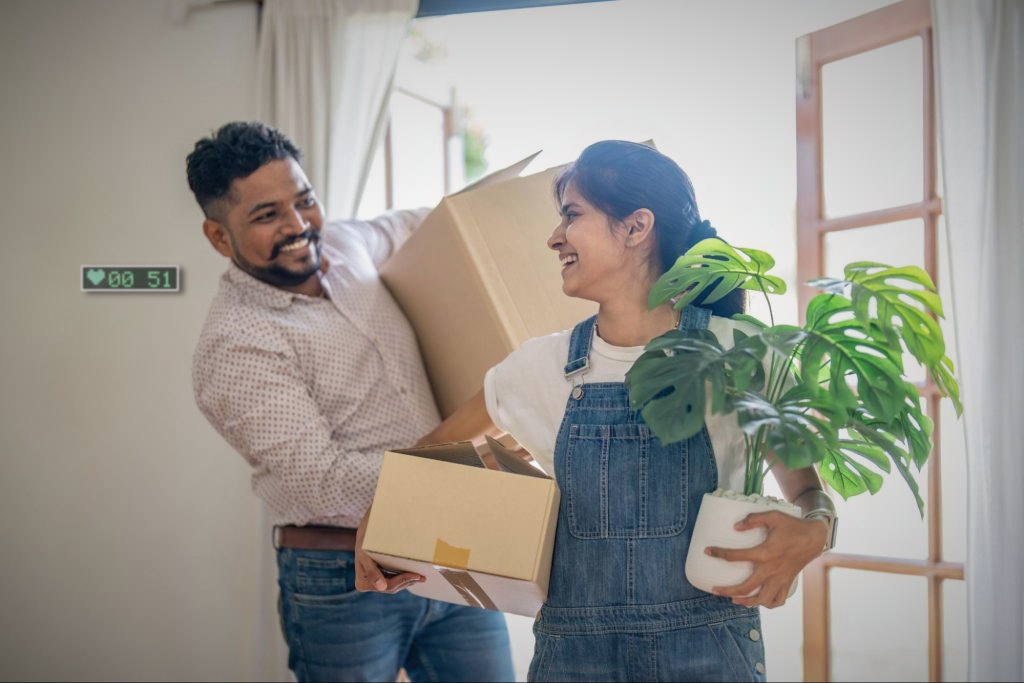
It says 0 h 51 min
